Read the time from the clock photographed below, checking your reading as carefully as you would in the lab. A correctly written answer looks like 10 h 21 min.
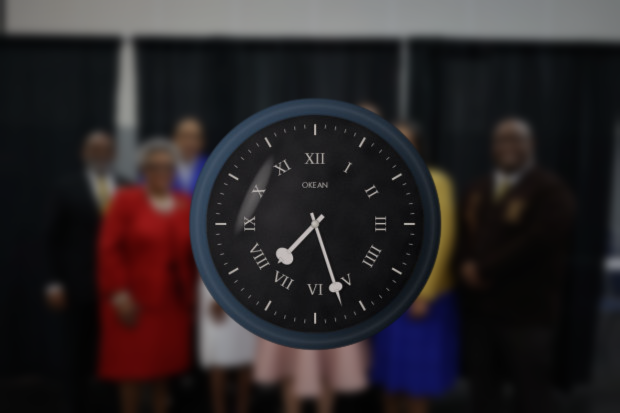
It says 7 h 27 min
